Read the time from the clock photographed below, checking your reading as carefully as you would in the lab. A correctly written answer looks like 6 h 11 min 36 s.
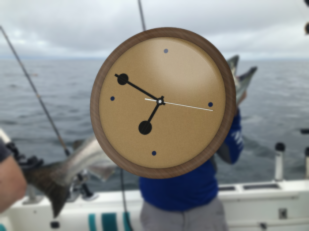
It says 6 h 49 min 16 s
